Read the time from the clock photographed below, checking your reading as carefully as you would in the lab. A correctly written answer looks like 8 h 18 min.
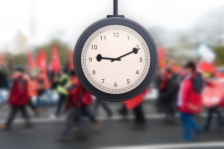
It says 9 h 11 min
